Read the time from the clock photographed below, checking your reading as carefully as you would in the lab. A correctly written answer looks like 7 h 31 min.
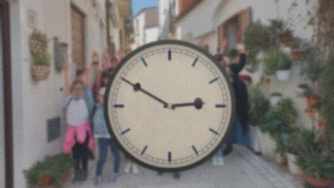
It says 2 h 50 min
